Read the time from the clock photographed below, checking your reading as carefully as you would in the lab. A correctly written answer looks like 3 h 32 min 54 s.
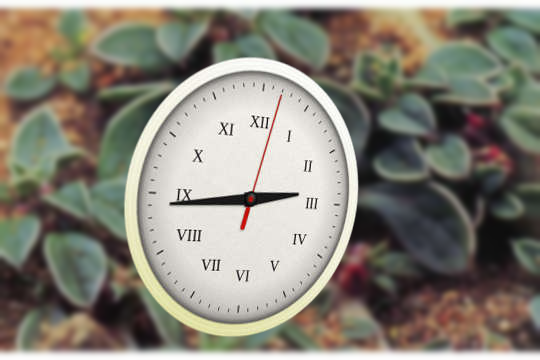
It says 2 h 44 min 02 s
